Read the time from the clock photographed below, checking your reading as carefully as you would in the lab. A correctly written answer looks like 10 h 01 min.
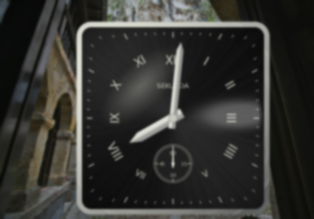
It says 8 h 01 min
